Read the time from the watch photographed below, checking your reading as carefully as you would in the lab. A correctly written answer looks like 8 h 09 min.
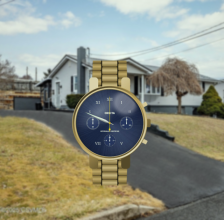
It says 9 h 49 min
